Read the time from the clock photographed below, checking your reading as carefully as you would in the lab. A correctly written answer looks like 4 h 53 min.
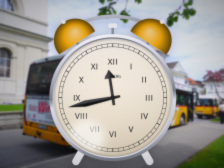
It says 11 h 43 min
